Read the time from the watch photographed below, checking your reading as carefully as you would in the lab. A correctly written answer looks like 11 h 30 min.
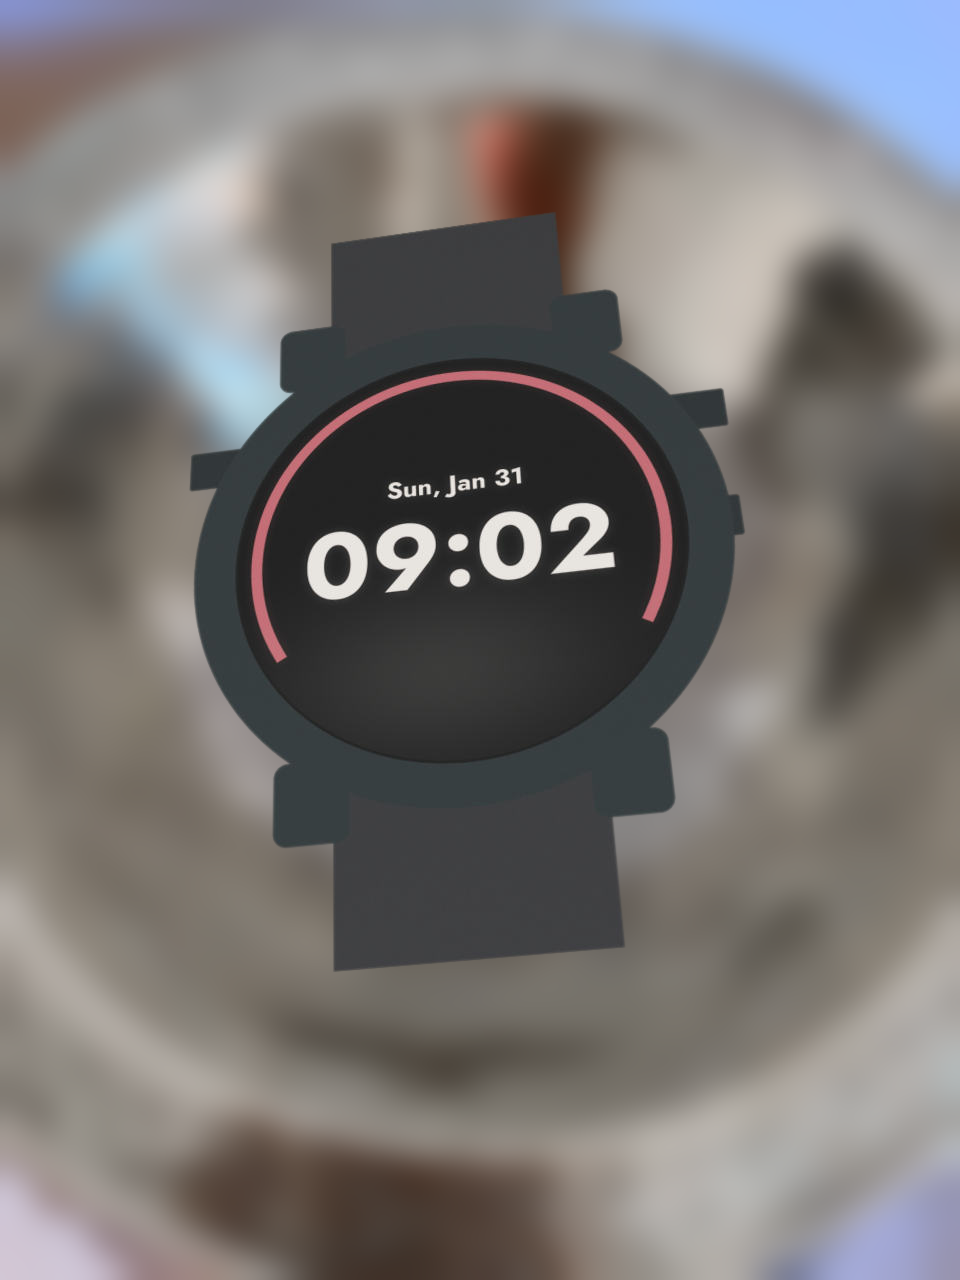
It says 9 h 02 min
